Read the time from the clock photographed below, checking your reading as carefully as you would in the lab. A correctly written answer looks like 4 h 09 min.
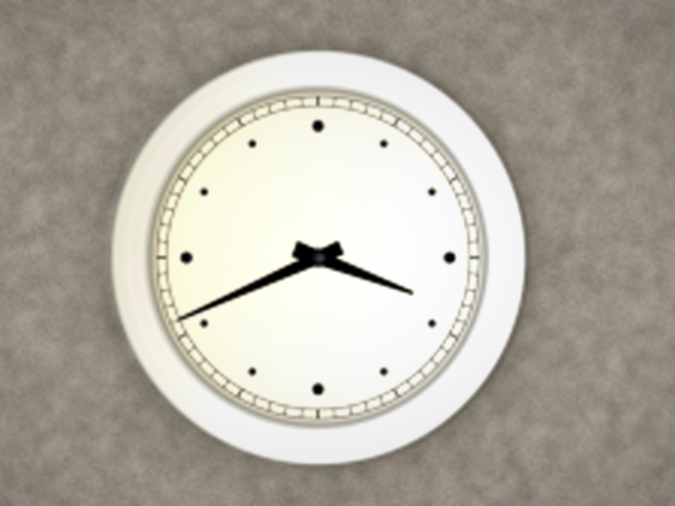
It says 3 h 41 min
